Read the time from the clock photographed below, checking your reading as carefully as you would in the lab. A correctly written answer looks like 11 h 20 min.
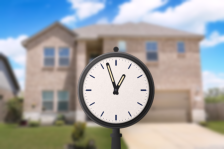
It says 12 h 57 min
